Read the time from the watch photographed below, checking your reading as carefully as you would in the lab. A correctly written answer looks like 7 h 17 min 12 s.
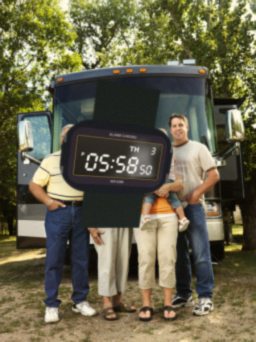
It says 5 h 58 min 50 s
